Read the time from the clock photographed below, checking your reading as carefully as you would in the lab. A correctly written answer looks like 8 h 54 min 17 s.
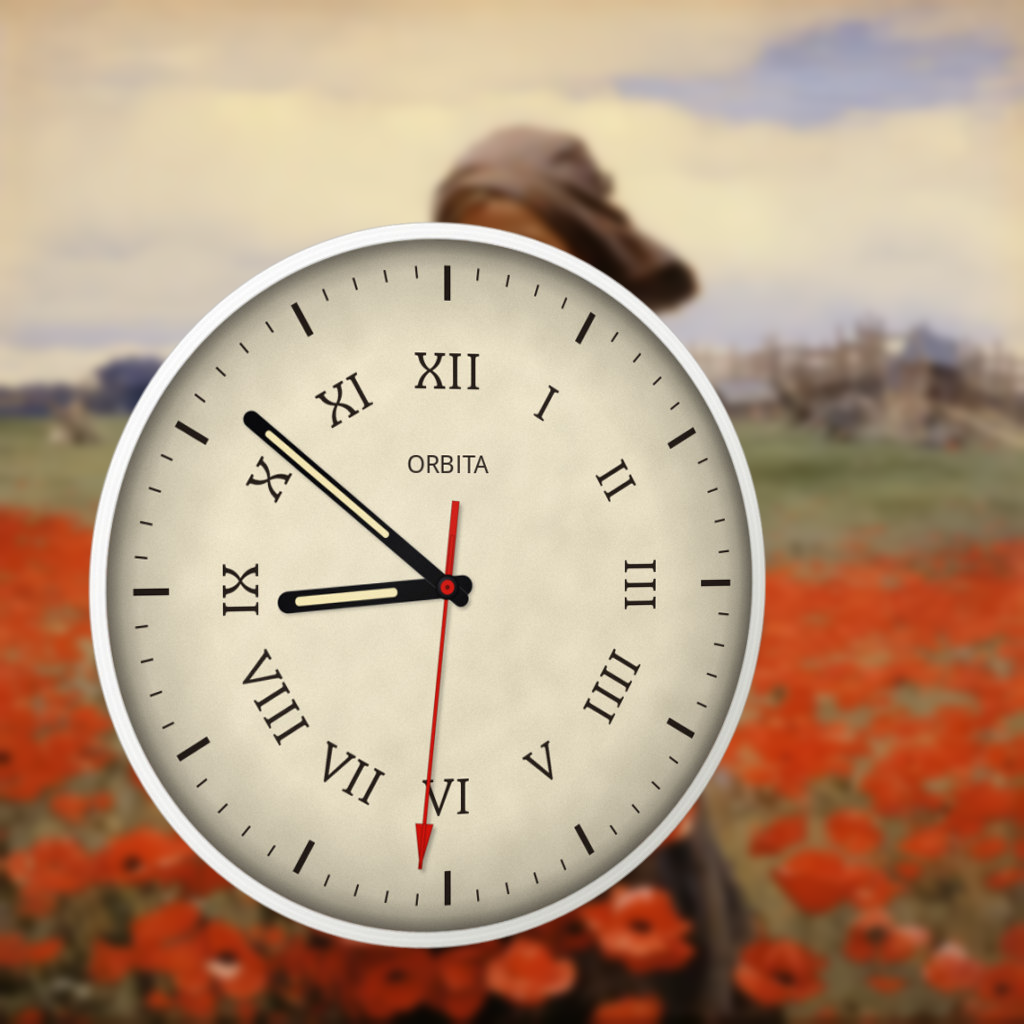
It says 8 h 51 min 31 s
